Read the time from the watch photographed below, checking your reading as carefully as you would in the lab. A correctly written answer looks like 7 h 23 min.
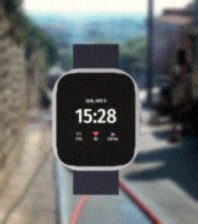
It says 15 h 28 min
